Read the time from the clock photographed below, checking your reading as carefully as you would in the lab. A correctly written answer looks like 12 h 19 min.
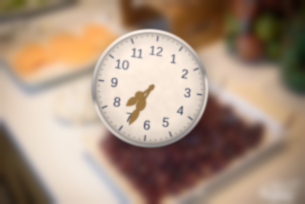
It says 7 h 34 min
